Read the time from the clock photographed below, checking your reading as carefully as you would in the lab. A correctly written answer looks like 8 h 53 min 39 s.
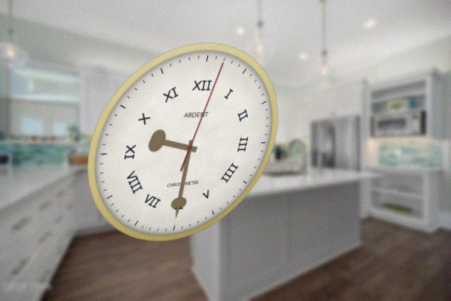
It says 9 h 30 min 02 s
